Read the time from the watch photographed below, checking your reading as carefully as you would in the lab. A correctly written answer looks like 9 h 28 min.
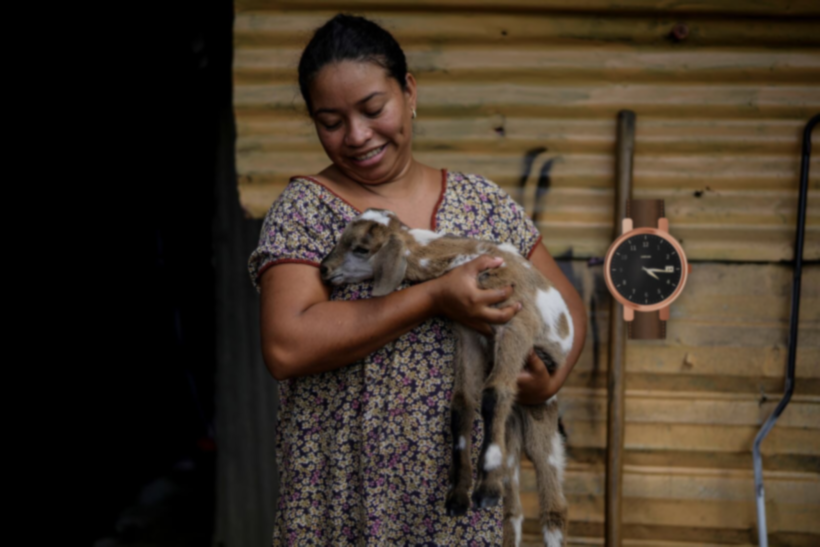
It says 4 h 16 min
